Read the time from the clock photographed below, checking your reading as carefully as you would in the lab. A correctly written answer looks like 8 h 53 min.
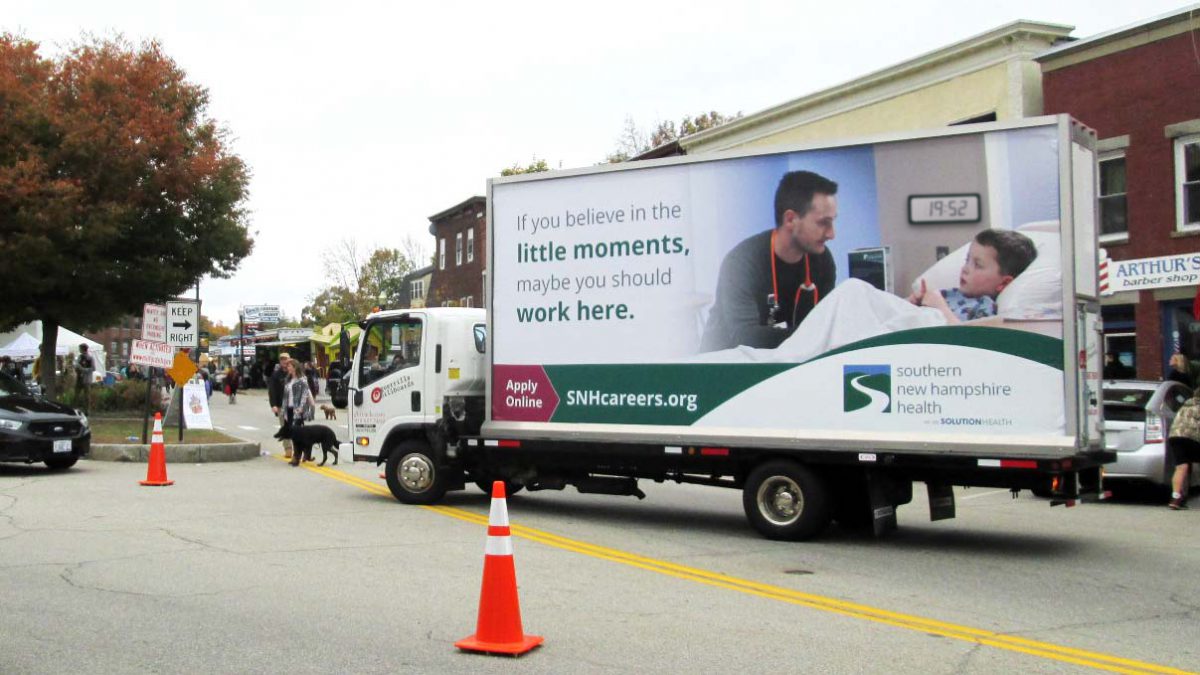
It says 19 h 52 min
